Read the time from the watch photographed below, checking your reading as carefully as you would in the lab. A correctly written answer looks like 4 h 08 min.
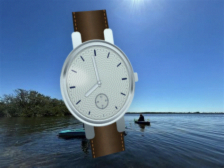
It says 7 h 59 min
